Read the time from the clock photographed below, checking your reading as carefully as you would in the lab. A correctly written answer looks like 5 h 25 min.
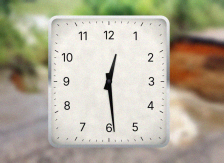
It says 12 h 29 min
